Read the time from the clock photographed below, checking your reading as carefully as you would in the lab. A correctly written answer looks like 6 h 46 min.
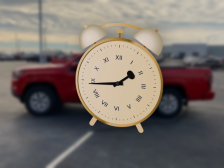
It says 1 h 44 min
